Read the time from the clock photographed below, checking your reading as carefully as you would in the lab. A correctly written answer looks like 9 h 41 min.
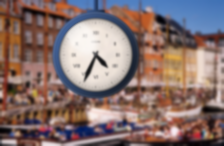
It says 4 h 34 min
